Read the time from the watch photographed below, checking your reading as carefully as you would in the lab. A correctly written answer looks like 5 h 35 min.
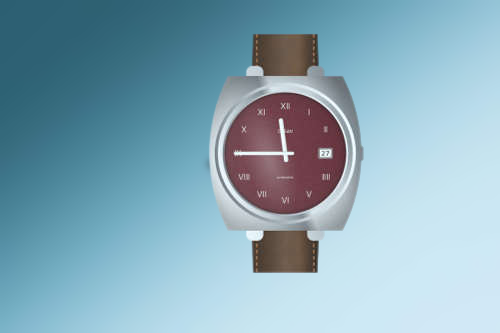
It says 11 h 45 min
